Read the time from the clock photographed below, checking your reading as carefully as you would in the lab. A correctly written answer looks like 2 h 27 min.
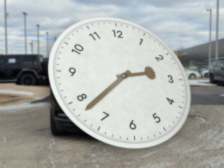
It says 2 h 38 min
